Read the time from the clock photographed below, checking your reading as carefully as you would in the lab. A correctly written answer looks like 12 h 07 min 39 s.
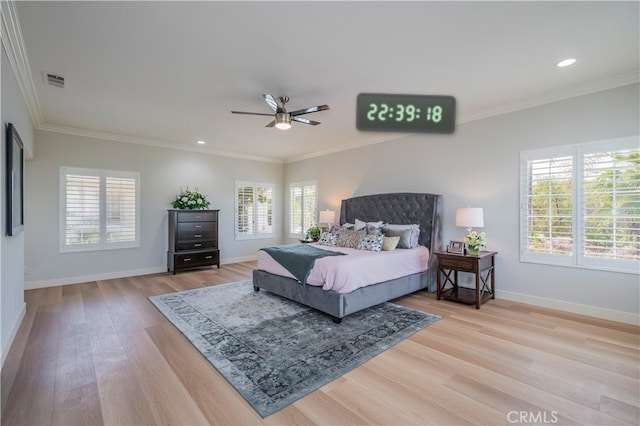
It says 22 h 39 min 18 s
